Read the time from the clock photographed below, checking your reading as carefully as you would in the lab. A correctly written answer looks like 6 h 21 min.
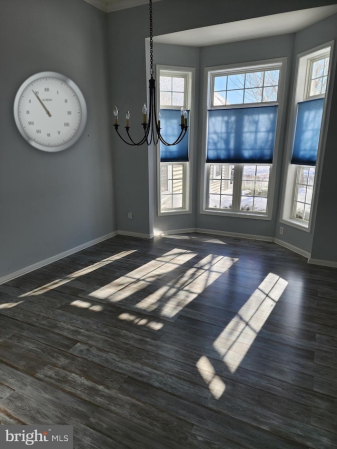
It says 10 h 54 min
